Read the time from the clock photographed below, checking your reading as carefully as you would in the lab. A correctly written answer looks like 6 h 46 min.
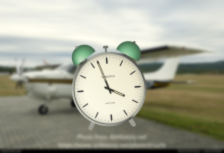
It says 3 h 57 min
